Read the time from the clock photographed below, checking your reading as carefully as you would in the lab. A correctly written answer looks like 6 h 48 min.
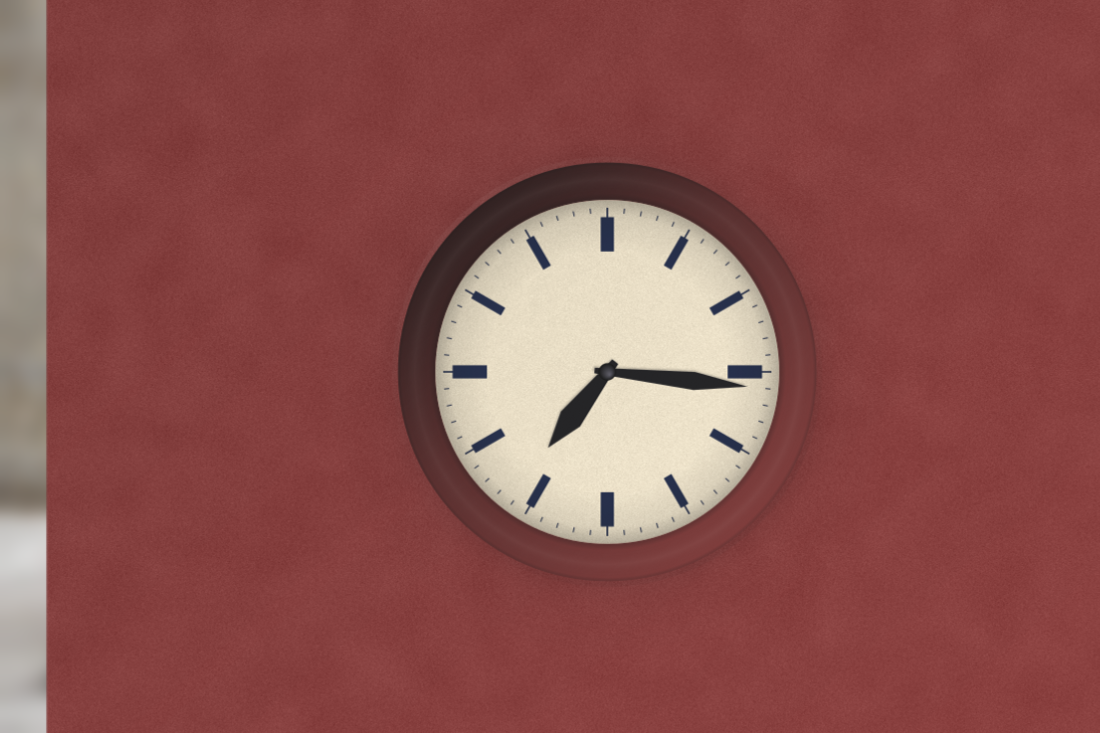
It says 7 h 16 min
